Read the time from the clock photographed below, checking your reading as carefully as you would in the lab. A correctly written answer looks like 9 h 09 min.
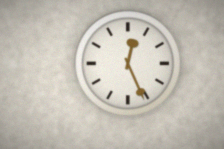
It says 12 h 26 min
